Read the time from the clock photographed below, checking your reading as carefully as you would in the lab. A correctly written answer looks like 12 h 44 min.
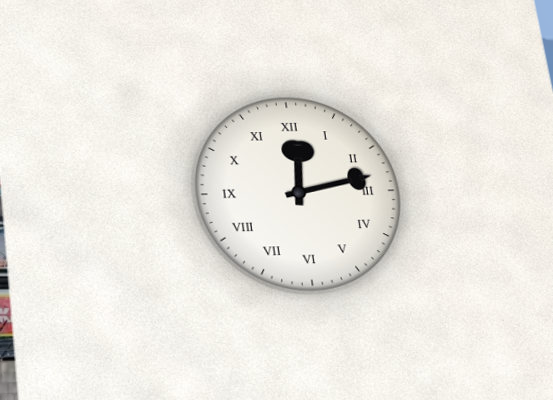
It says 12 h 13 min
